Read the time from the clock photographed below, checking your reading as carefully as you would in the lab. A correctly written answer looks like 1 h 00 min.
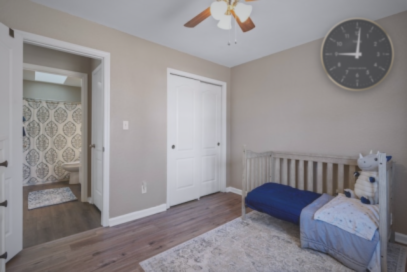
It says 9 h 01 min
